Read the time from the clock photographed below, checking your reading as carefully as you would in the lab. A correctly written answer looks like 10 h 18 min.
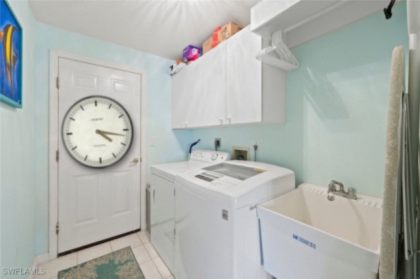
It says 4 h 17 min
